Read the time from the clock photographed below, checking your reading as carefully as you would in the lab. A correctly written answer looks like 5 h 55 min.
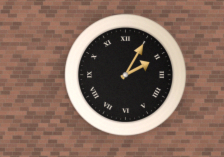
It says 2 h 05 min
